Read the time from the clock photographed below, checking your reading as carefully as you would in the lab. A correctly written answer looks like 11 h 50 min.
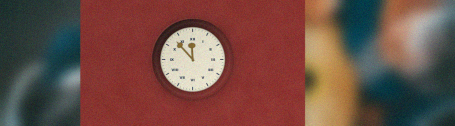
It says 11 h 53 min
